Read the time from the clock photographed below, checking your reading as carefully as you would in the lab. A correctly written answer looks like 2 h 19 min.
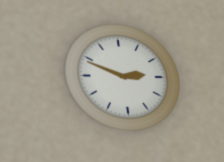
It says 2 h 49 min
